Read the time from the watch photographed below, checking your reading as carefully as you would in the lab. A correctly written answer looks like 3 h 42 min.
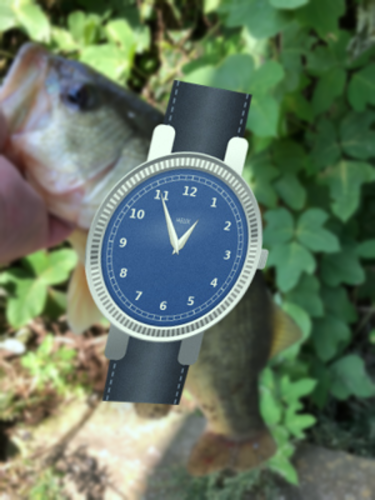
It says 12 h 55 min
